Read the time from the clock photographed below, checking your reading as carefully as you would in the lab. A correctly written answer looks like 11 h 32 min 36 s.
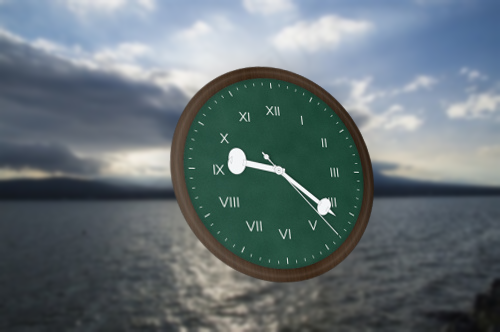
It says 9 h 21 min 23 s
